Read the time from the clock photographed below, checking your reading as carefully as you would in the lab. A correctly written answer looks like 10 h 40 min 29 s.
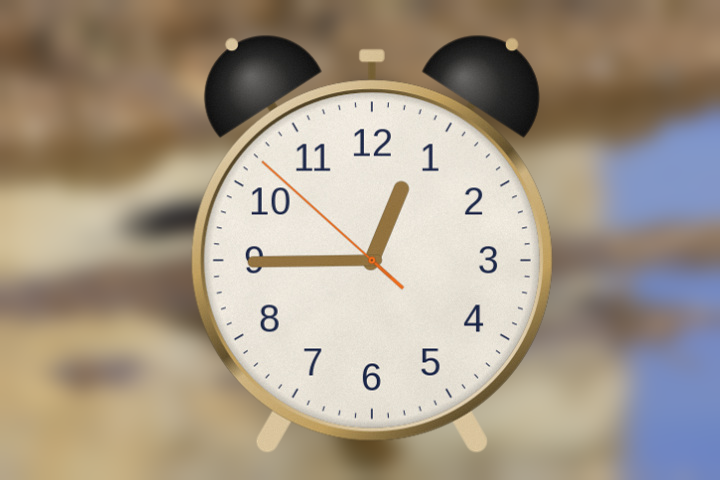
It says 12 h 44 min 52 s
